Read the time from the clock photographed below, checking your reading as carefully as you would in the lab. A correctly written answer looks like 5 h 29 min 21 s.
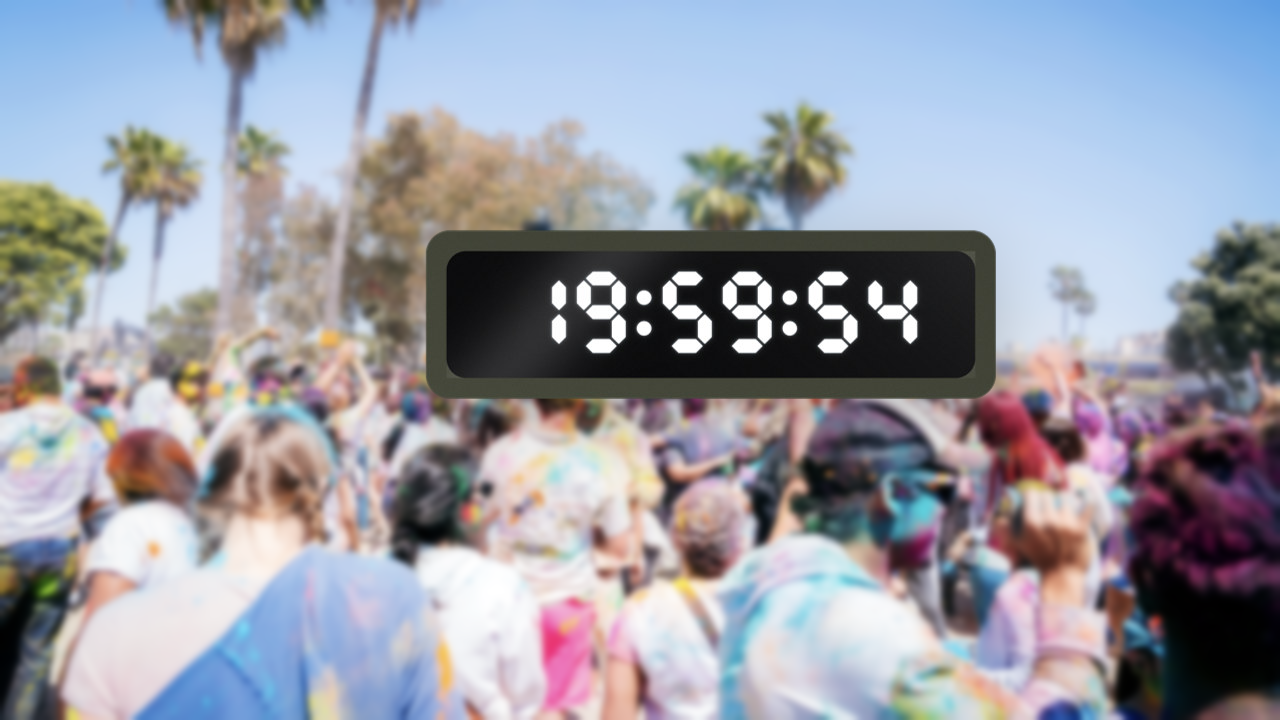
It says 19 h 59 min 54 s
